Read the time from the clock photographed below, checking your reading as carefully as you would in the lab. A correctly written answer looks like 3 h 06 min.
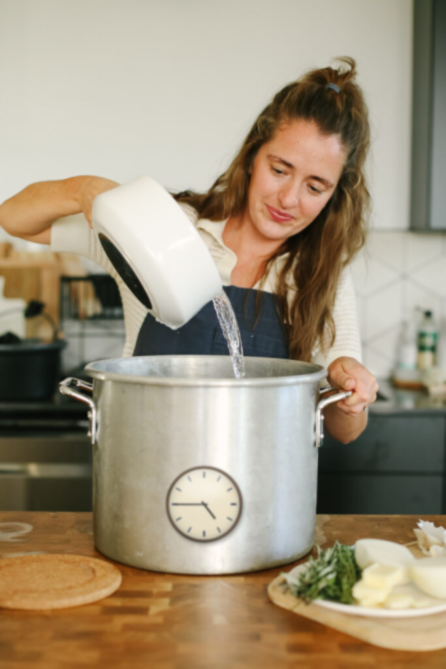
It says 4 h 45 min
